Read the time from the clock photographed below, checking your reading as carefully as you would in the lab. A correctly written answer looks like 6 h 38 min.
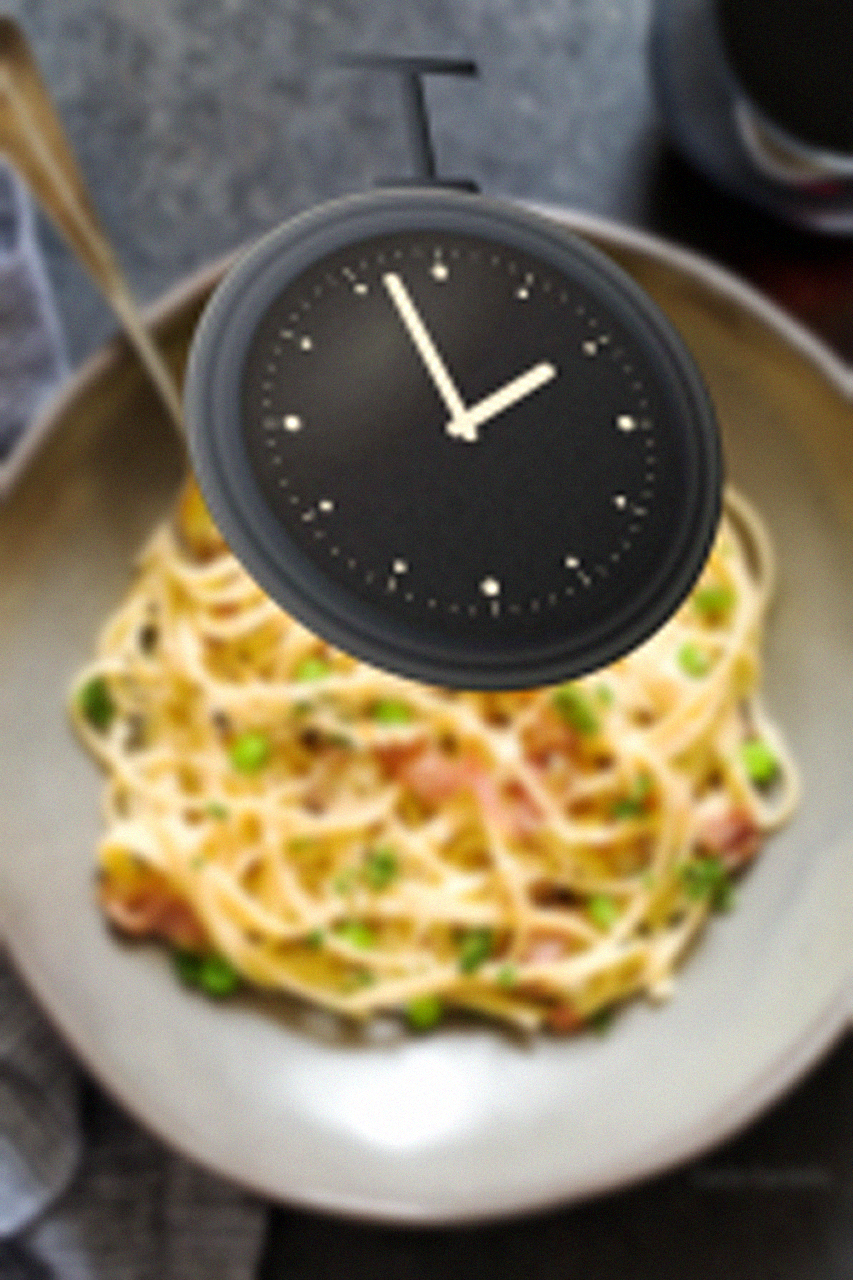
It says 1 h 57 min
